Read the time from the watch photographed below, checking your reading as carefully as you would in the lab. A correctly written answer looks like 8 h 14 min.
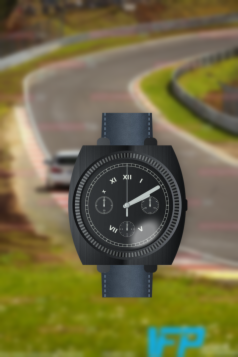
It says 2 h 10 min
